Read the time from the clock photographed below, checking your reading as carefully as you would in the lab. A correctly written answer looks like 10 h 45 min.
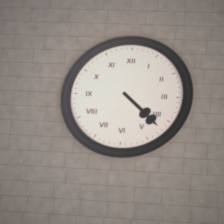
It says 4 h 22 min
